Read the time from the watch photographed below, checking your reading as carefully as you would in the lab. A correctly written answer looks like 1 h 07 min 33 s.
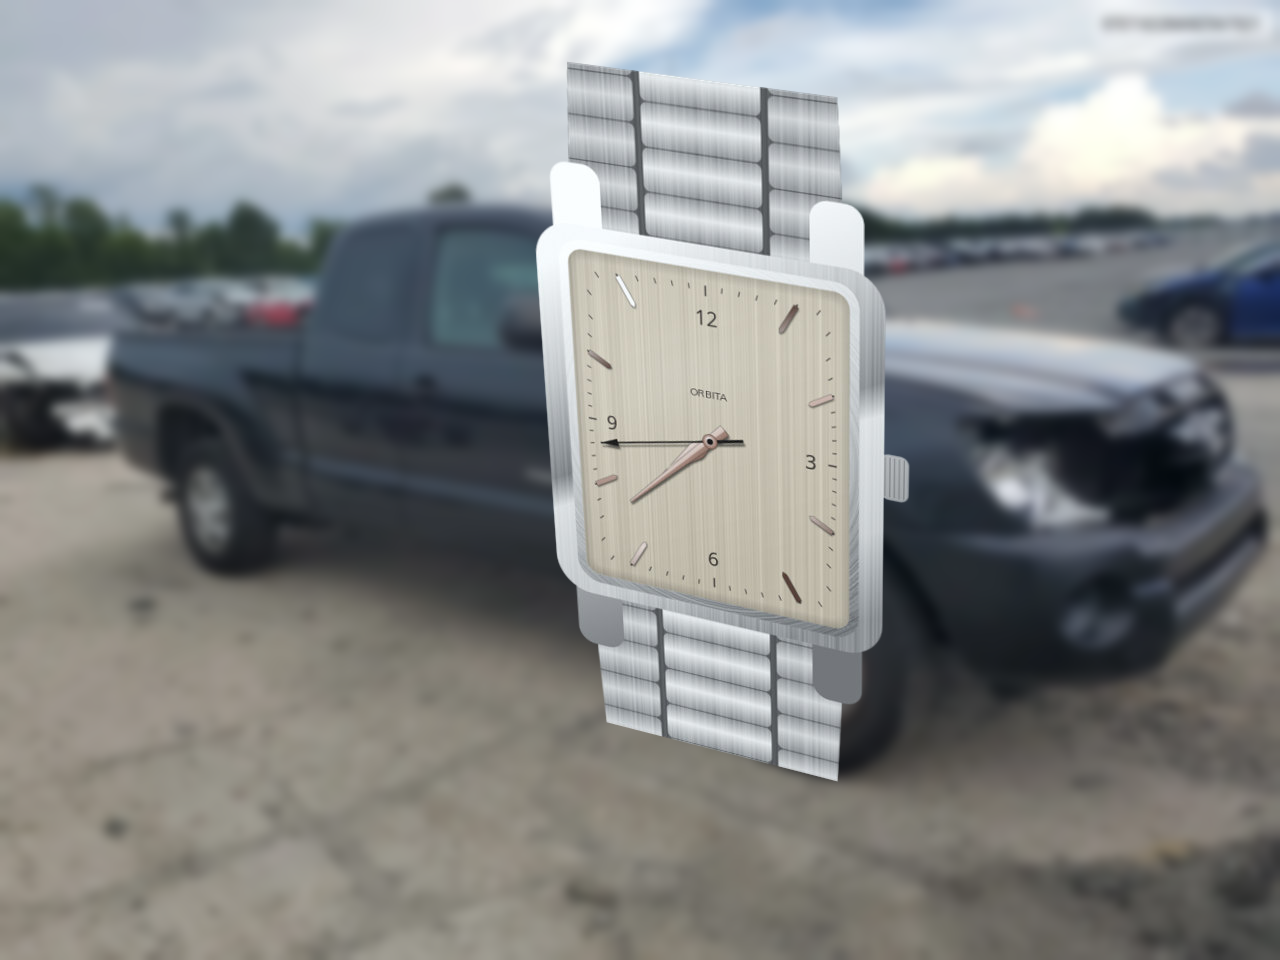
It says 7 h 37 min 43 s
